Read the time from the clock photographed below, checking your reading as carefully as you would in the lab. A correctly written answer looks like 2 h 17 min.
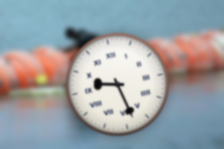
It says 9 h 28 min
